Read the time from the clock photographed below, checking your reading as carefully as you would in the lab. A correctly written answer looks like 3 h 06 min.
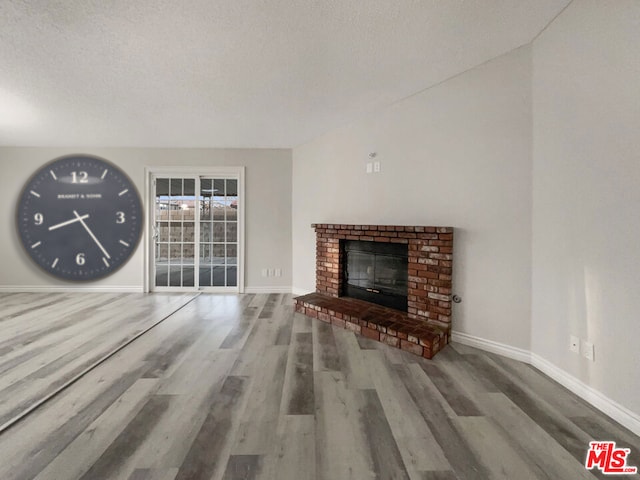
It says 8 h 24 min
